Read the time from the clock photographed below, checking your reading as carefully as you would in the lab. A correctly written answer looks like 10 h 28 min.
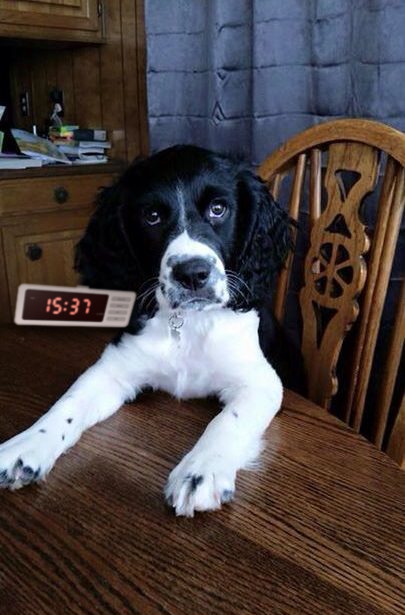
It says 15 h 37 min
